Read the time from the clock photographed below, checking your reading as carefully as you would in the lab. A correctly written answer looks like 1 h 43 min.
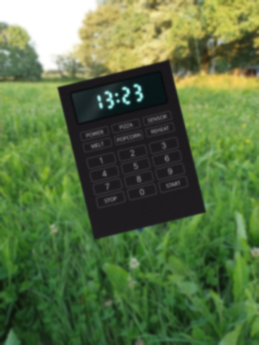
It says 13 h 23 min
